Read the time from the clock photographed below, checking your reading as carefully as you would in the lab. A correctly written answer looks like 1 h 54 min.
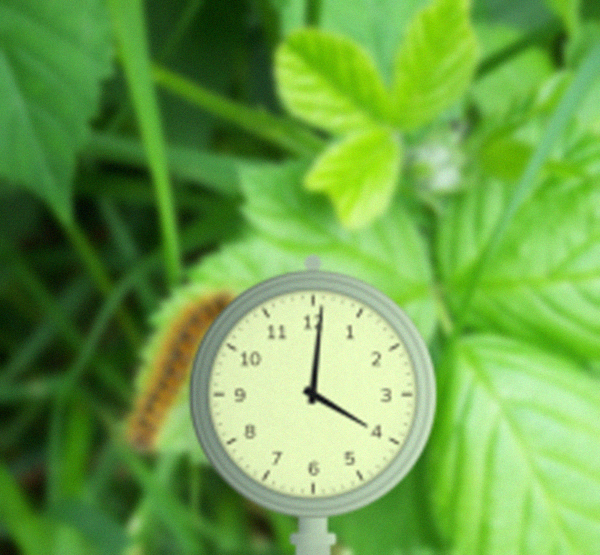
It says 4 h 01 min
